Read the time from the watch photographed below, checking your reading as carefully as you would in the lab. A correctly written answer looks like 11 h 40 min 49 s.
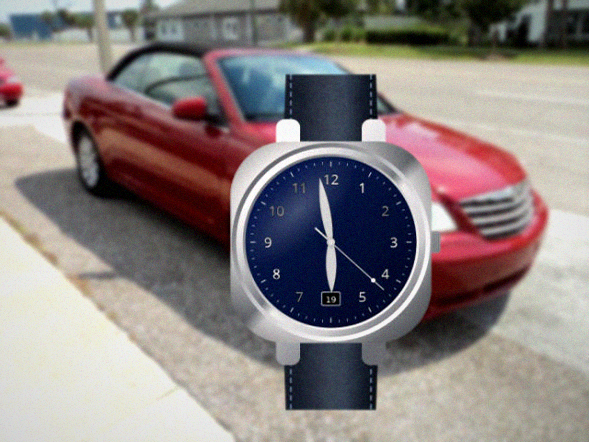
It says 5 h 58 min 22 s
